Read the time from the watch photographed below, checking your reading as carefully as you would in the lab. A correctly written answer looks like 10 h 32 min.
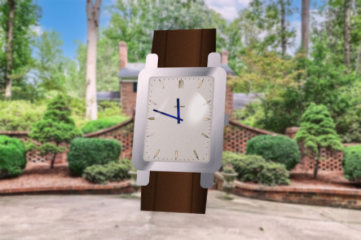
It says 11 h 48 min
